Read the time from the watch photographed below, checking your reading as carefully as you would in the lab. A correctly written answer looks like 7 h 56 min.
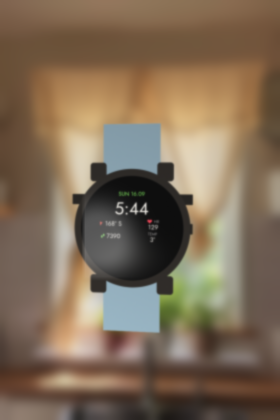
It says 5 h 44 min
